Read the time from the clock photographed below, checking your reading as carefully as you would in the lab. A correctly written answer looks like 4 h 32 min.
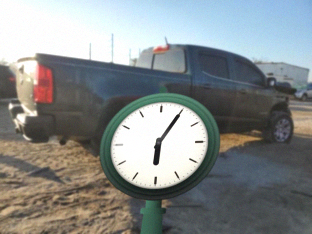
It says 6 h 05 min
